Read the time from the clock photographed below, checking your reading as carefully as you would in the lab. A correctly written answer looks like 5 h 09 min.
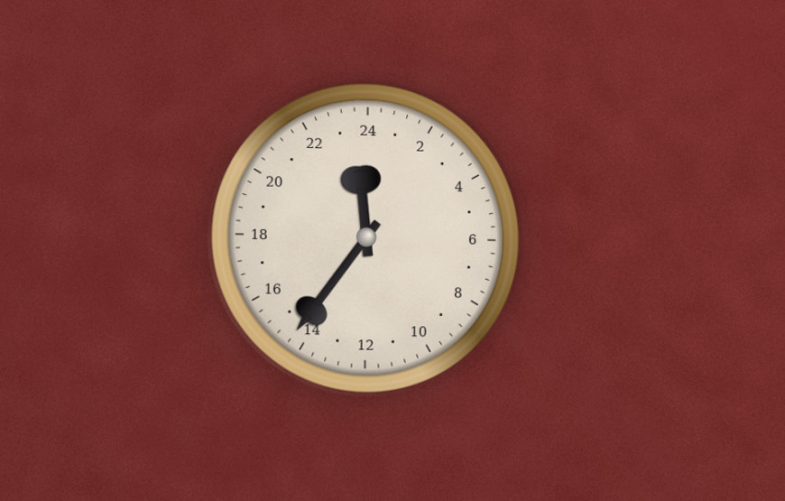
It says 23 h 36 min
